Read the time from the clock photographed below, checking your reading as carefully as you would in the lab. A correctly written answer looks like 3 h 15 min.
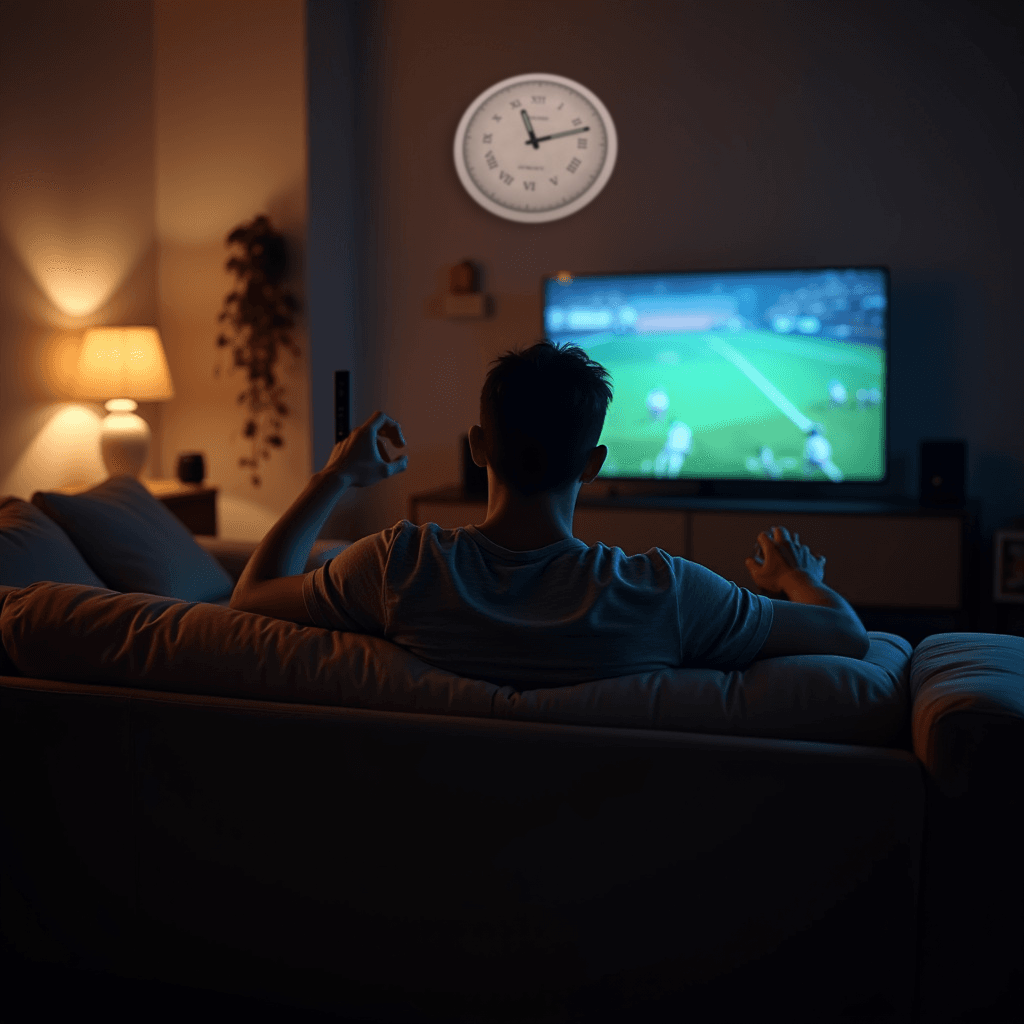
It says 11 h 12 min
